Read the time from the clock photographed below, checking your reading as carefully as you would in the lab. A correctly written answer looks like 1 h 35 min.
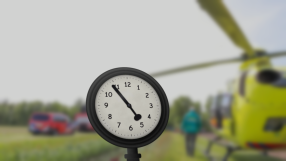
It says 4 h 54 min
